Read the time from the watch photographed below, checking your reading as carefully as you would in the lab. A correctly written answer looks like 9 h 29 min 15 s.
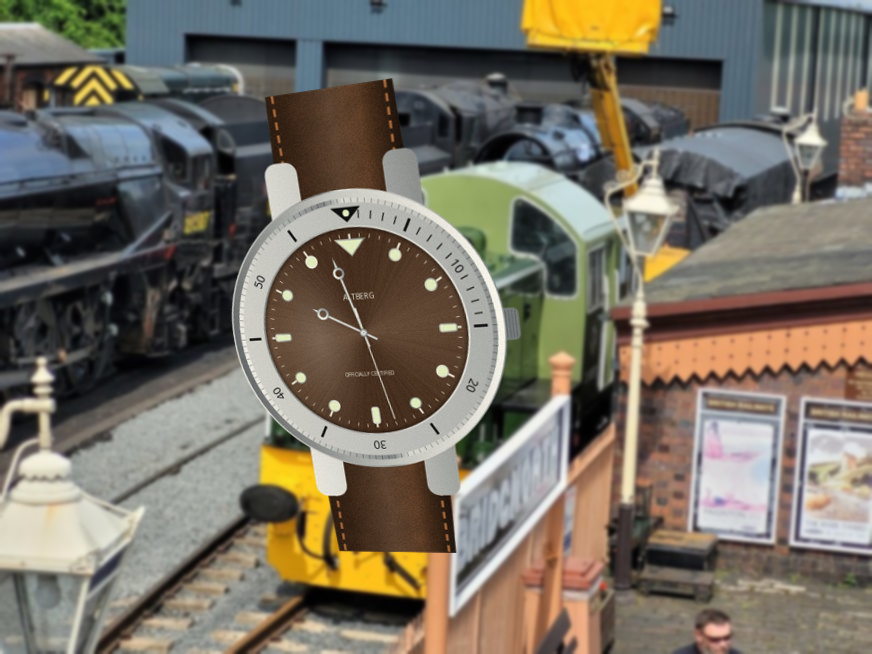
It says 9 h 57 min 28 s
